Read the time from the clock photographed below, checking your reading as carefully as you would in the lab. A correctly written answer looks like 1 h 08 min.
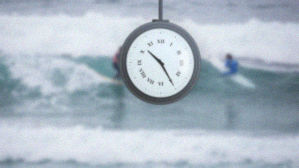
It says 10 h 25 min
